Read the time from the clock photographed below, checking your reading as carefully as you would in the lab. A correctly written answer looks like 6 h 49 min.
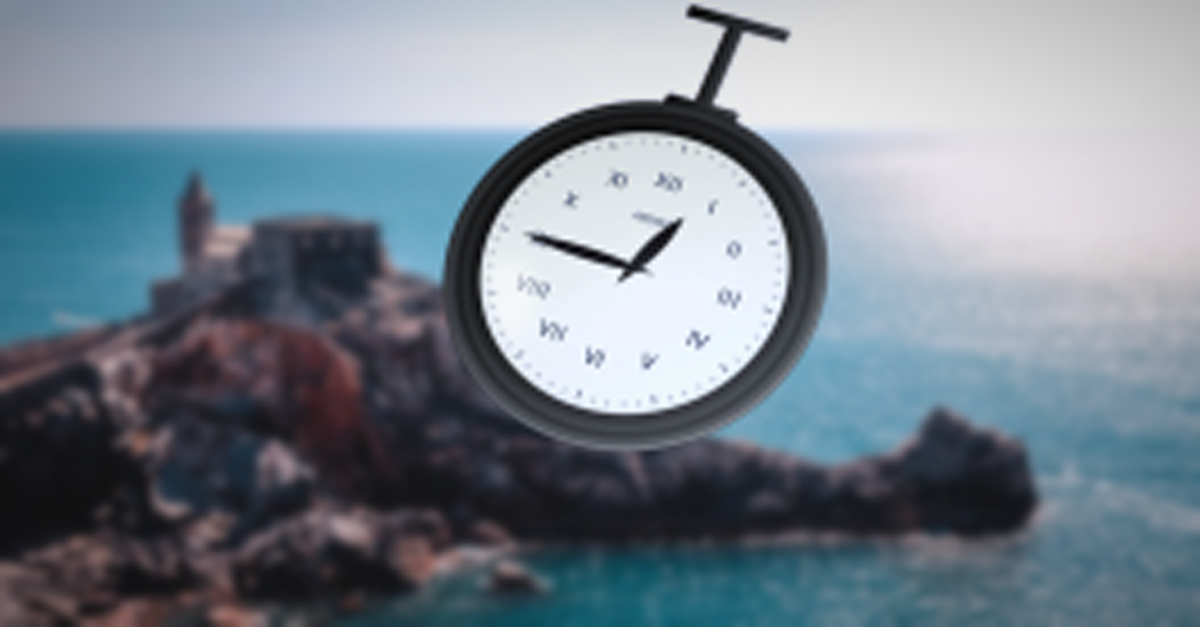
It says 12 h 45 min
